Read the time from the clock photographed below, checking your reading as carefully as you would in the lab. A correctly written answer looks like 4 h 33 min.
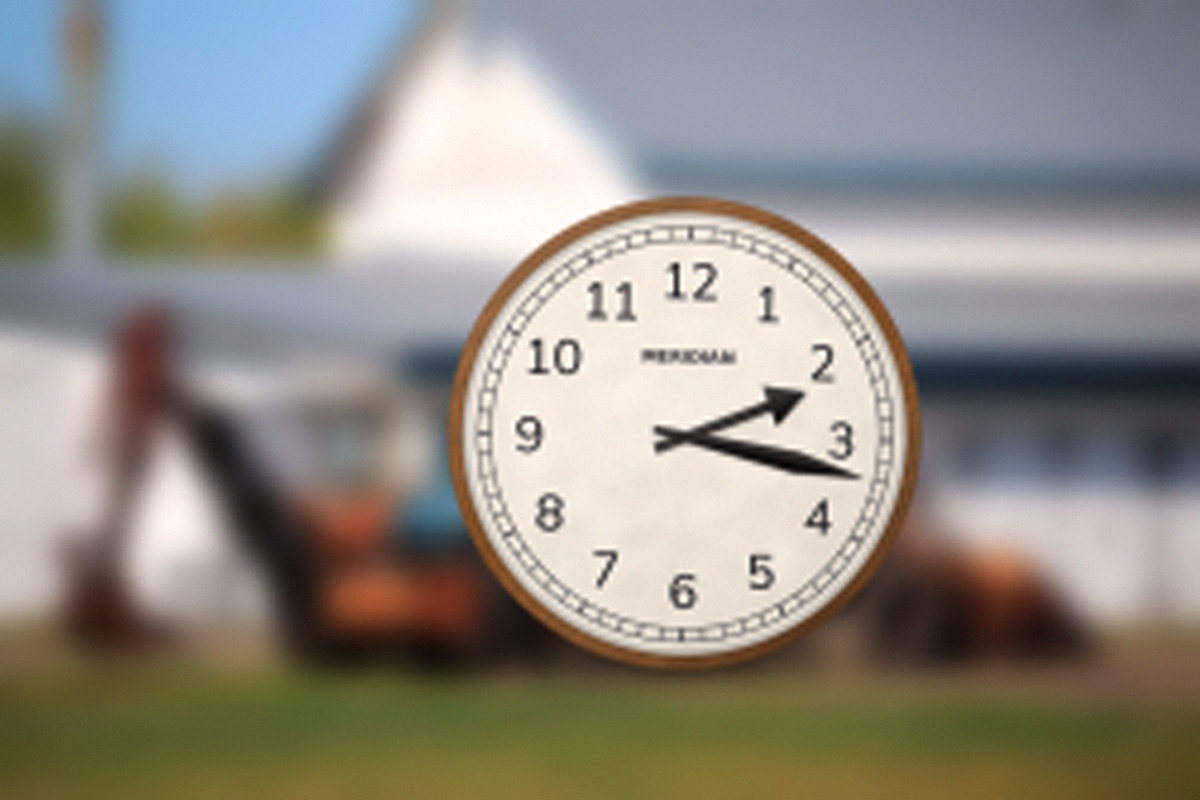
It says 2 h 17 min
